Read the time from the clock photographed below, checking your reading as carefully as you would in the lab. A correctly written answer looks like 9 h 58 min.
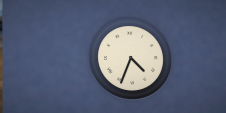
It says 4 h 34 min
